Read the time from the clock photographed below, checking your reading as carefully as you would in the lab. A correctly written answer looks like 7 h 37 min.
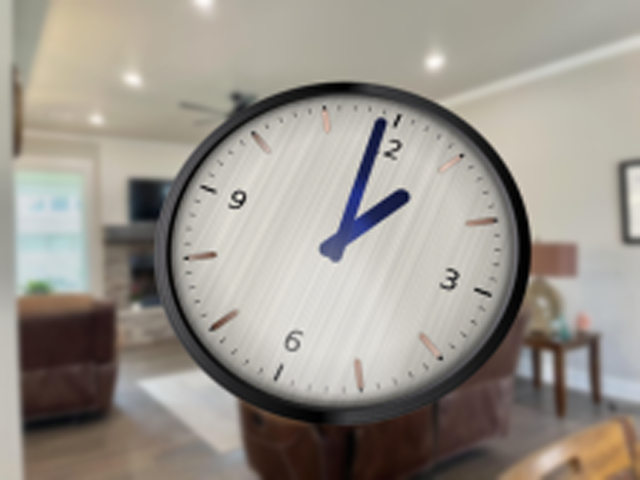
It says 12 h 59 min
